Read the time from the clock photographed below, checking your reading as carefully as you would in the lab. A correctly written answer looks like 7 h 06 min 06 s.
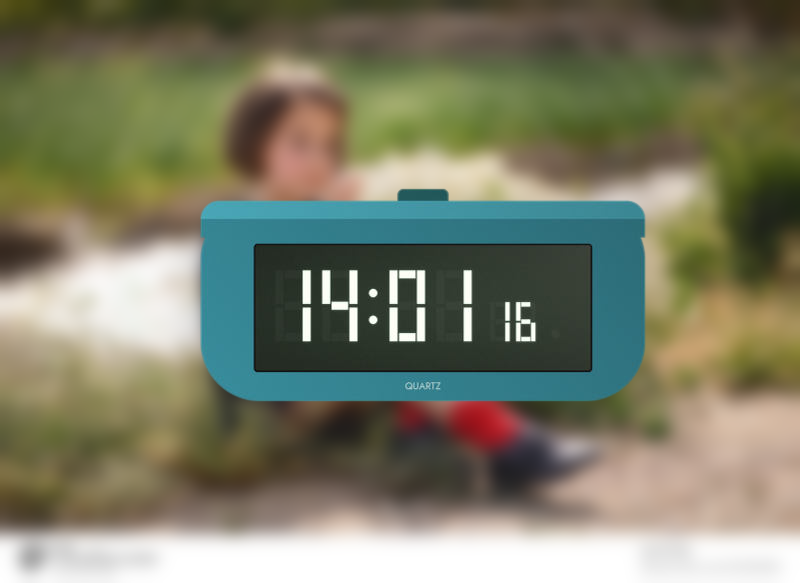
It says 14 h 01 min 16 s
